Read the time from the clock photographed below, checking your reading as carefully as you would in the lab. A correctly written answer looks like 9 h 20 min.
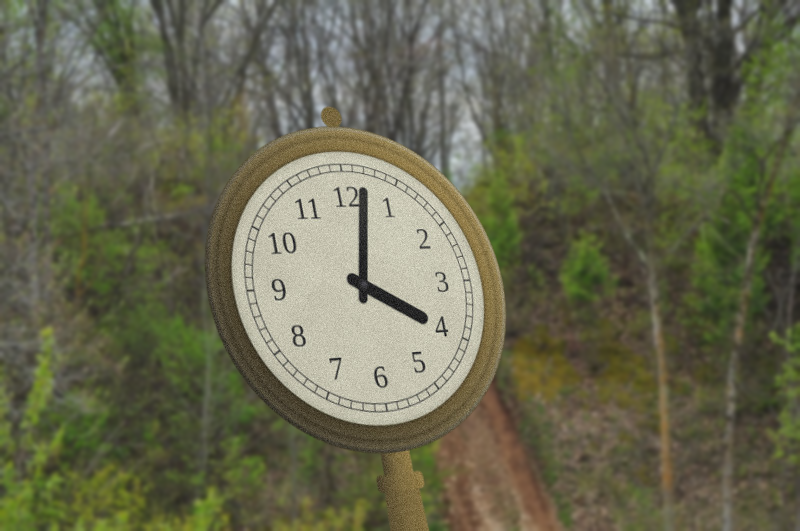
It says 4 h 02 min
